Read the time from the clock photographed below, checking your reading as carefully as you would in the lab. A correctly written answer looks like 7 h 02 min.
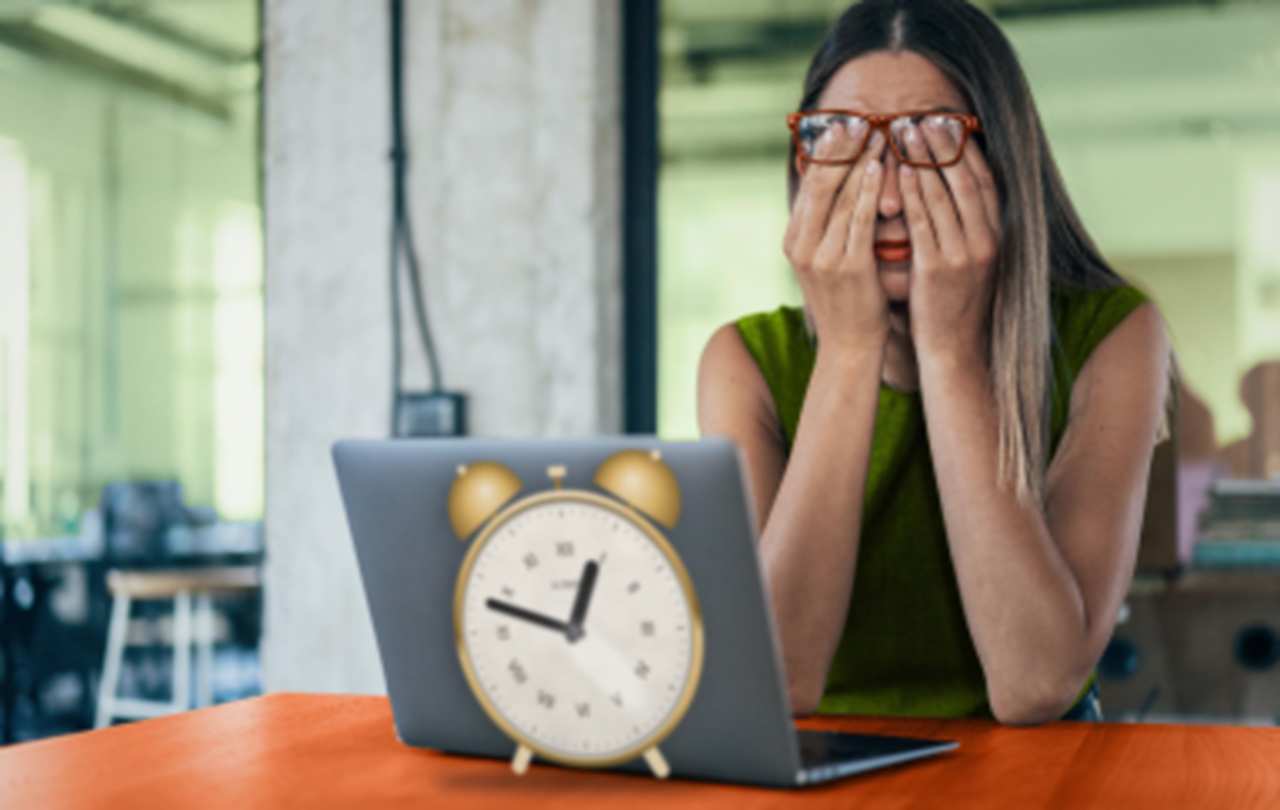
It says 12 h 48 min
